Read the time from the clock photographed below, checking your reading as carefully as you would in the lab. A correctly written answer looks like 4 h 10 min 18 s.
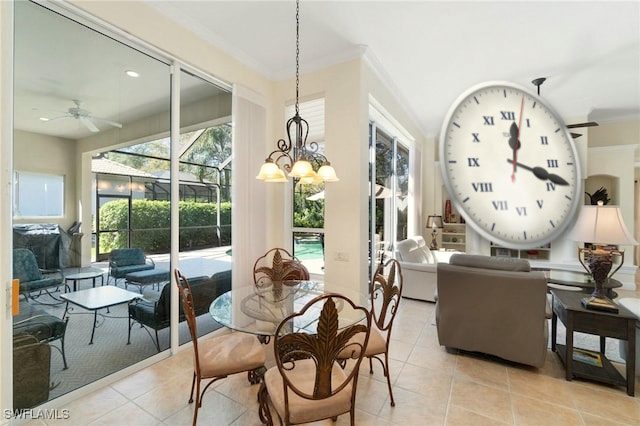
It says 12 h 18 min 03 s
